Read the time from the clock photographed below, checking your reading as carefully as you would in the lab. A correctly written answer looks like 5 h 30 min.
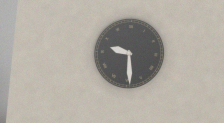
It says 9 h 29 min
